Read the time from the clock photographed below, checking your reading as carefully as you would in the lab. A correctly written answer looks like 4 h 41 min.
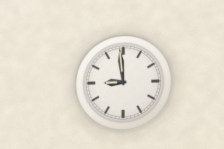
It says 8 h 59 min
